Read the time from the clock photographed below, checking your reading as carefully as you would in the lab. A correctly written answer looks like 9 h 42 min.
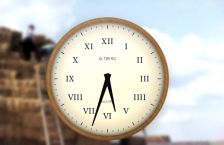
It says 5 h 33 min
